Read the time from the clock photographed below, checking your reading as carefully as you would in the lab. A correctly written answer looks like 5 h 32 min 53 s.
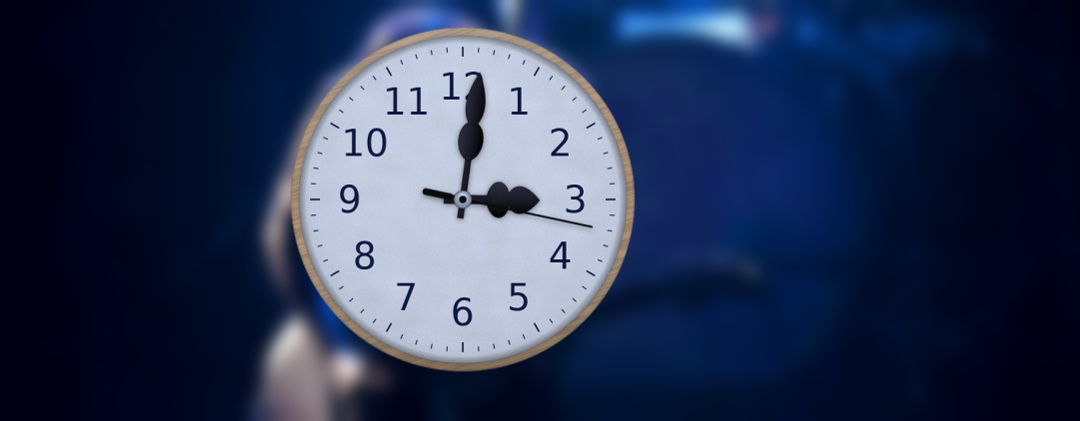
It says 3 h 01 min 17 s
